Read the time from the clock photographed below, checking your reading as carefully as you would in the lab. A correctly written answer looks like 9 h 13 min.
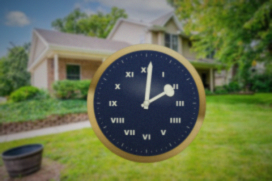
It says 2 h 01 min
